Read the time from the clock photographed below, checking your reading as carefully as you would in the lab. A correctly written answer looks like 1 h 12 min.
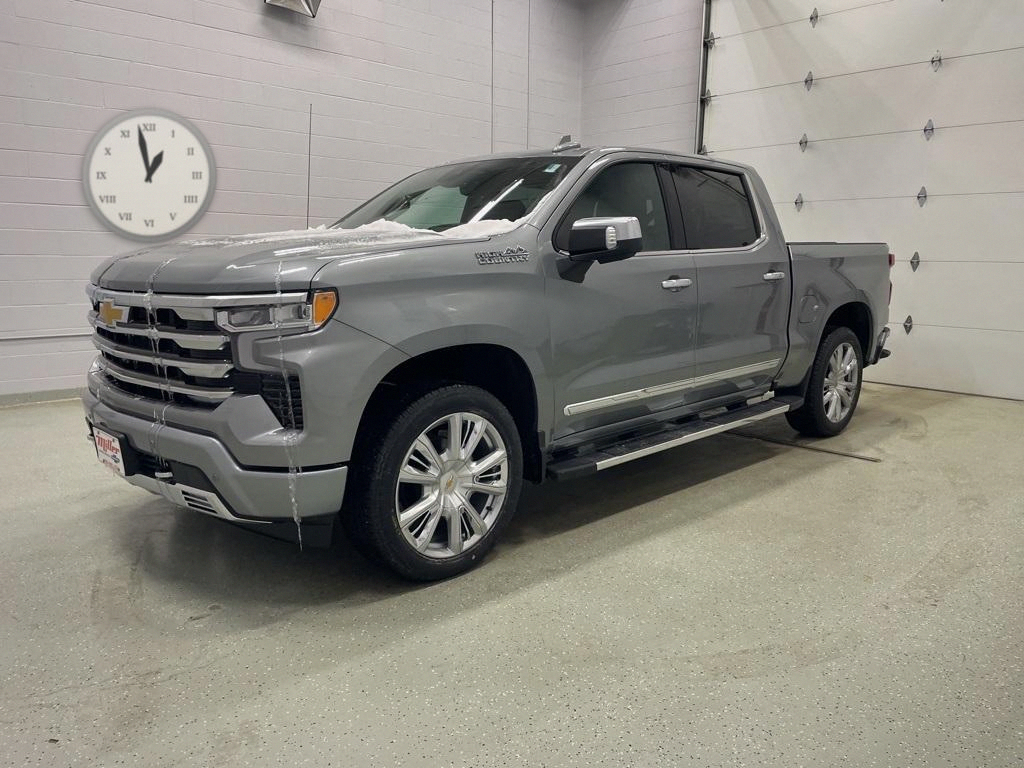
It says 12 h 58 min
